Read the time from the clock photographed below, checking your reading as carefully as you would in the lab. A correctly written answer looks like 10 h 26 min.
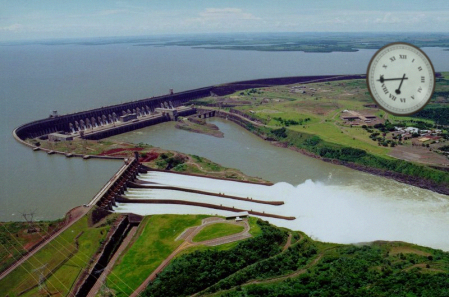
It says 6 h 44 min
